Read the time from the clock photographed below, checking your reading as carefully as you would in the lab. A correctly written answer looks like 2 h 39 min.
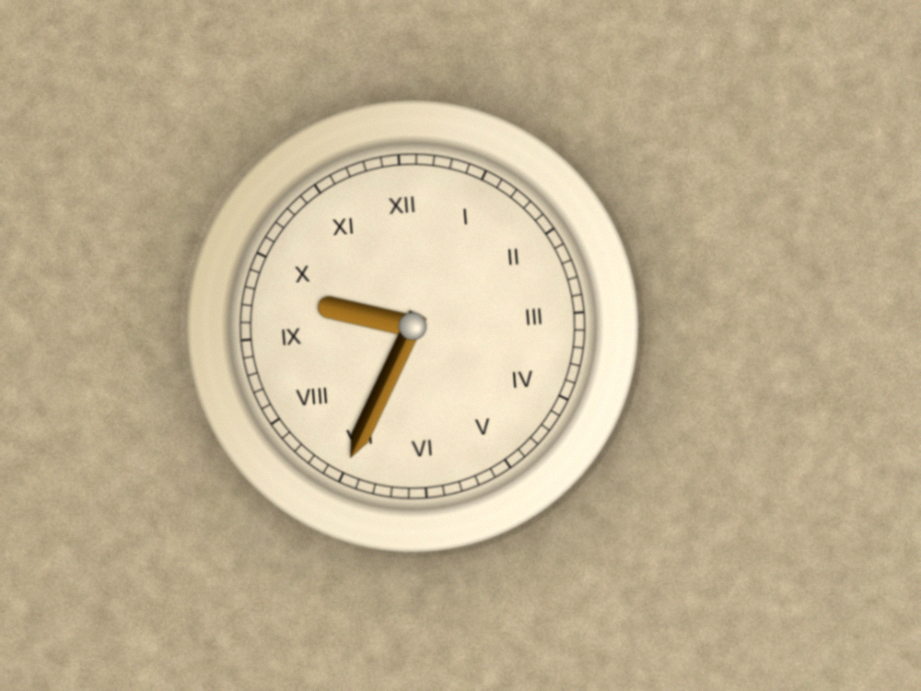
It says 9 h 35 min
